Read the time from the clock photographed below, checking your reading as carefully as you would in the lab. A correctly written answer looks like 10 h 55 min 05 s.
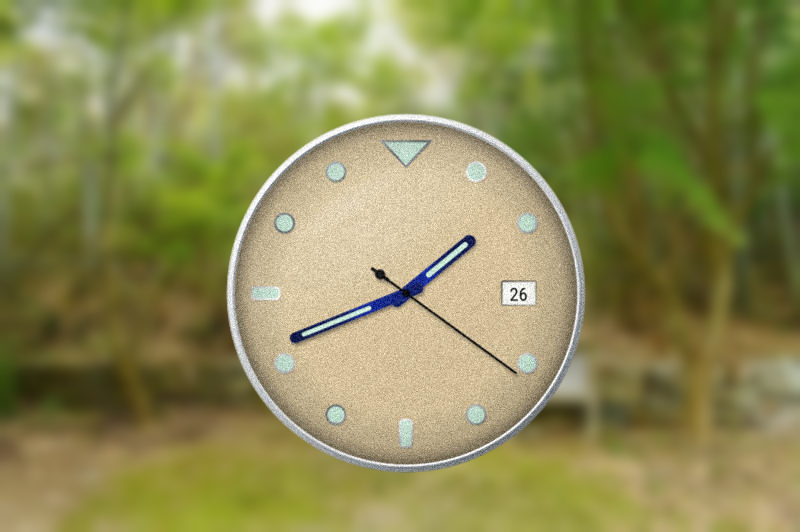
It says 1 h 41 min 21 s
